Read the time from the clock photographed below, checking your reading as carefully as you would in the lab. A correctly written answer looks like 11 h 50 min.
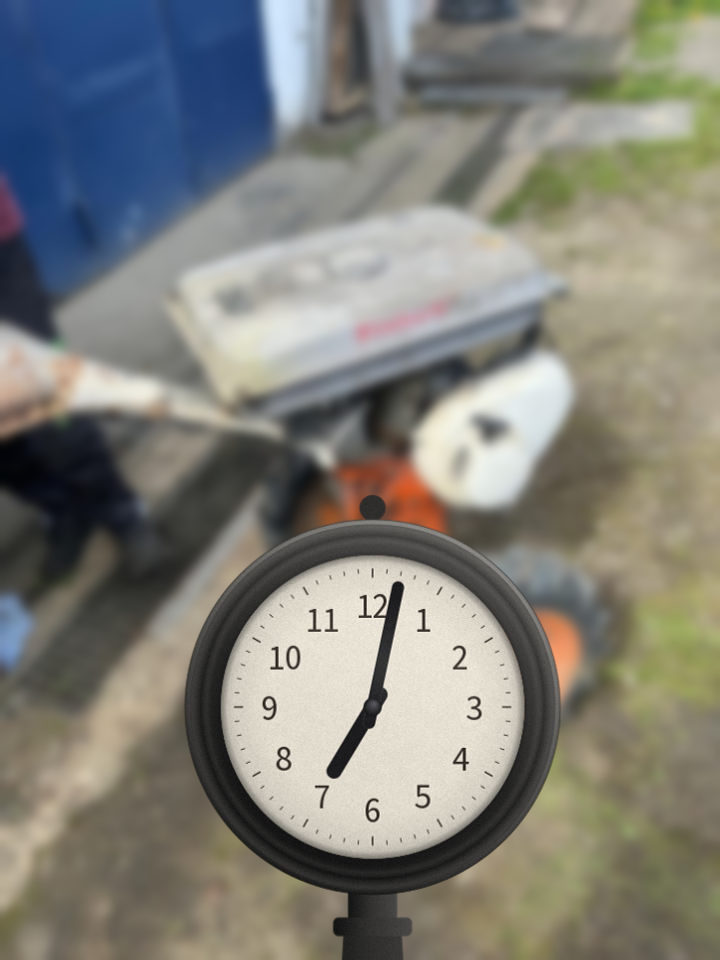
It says 7 h 02 min
